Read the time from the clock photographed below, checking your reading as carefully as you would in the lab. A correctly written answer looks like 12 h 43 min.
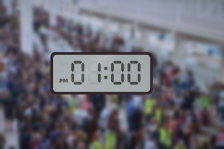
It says 1 h 00 min
